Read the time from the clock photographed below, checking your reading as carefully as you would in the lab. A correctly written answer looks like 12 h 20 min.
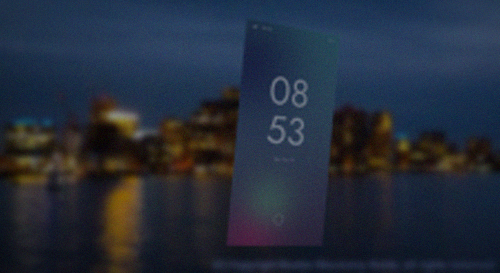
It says 8 h 53 min
